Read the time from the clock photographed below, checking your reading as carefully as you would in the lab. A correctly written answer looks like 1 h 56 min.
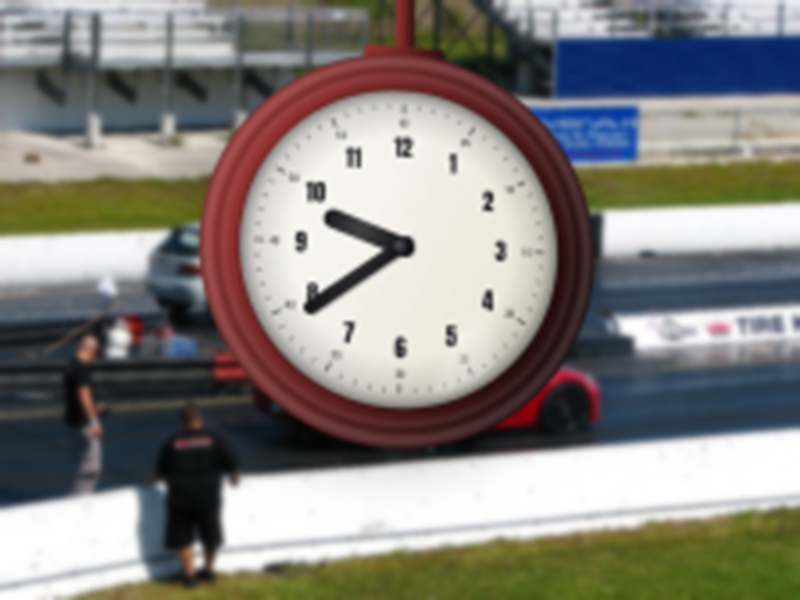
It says 9 h 39 min
